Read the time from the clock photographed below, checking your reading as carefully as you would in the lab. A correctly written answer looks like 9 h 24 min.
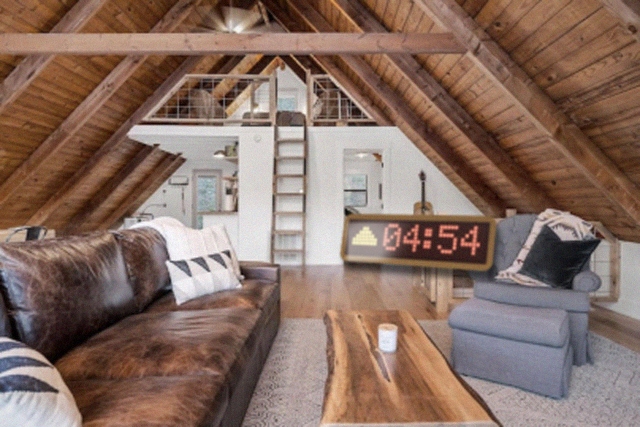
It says 4 h 54 min
